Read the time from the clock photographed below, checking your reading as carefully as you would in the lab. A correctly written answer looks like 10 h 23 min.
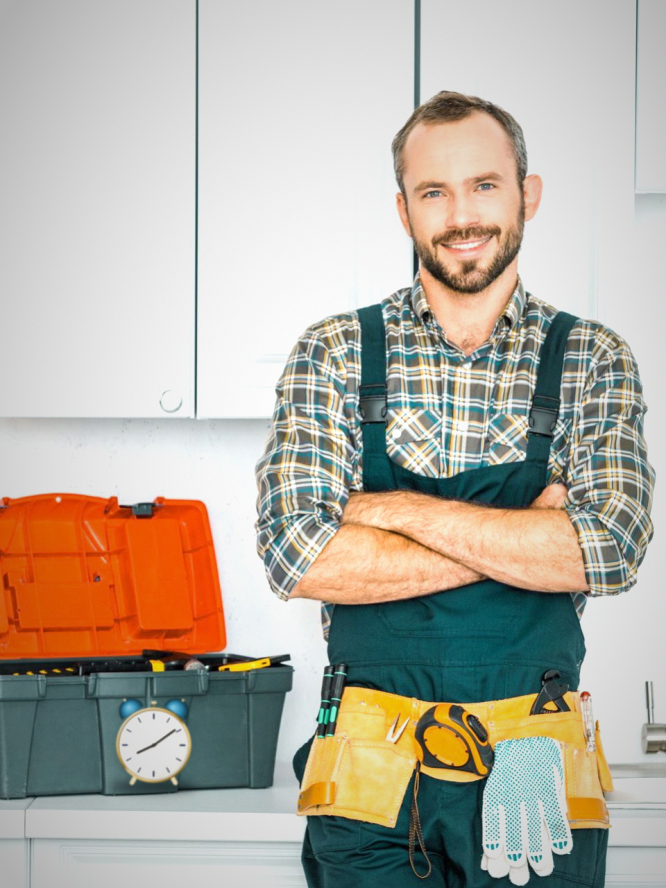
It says 8 h 09 min
